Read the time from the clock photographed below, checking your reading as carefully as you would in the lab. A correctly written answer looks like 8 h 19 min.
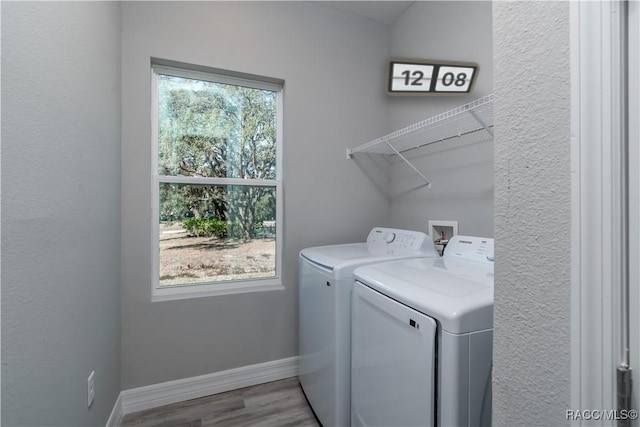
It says 12 h 08 min
